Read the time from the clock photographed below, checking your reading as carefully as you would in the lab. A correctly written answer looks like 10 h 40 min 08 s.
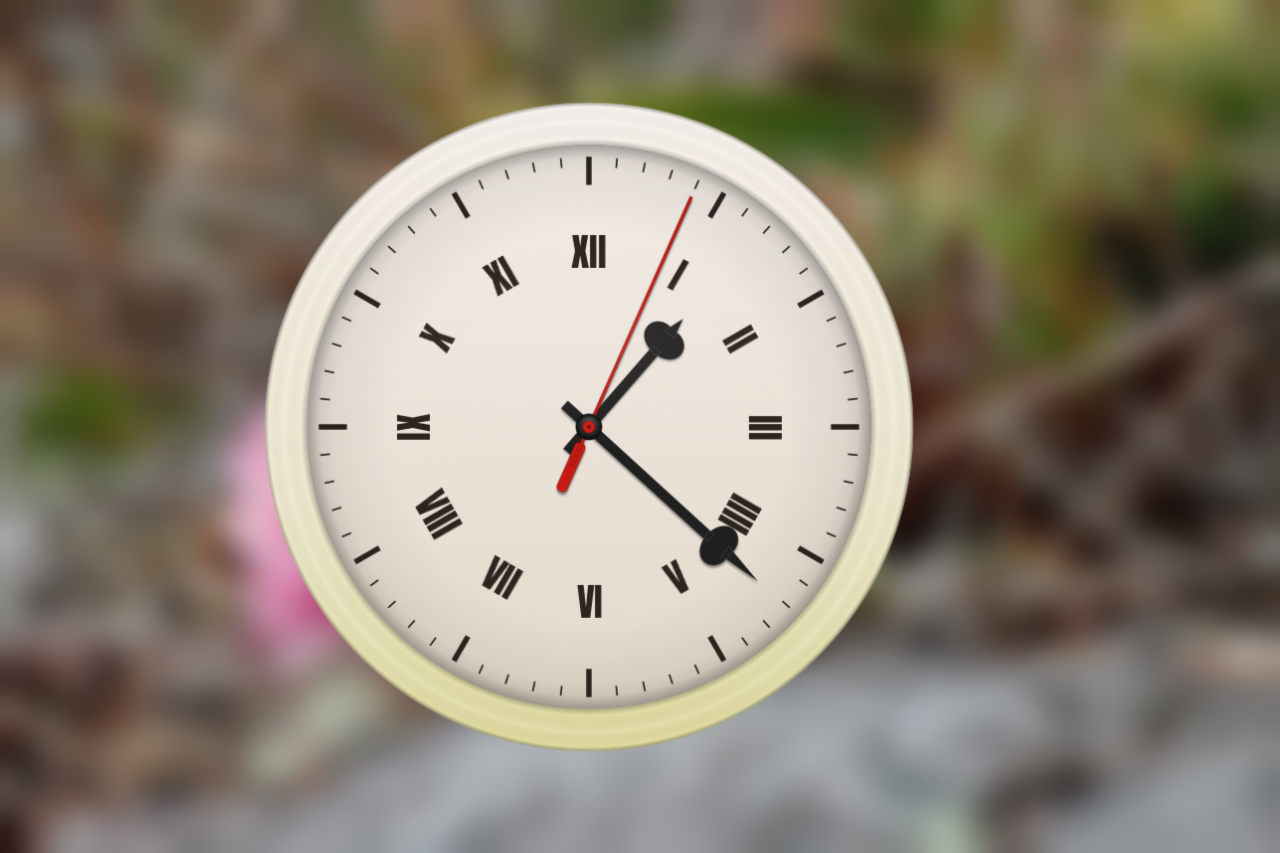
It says 1 h 22 min 04 s
